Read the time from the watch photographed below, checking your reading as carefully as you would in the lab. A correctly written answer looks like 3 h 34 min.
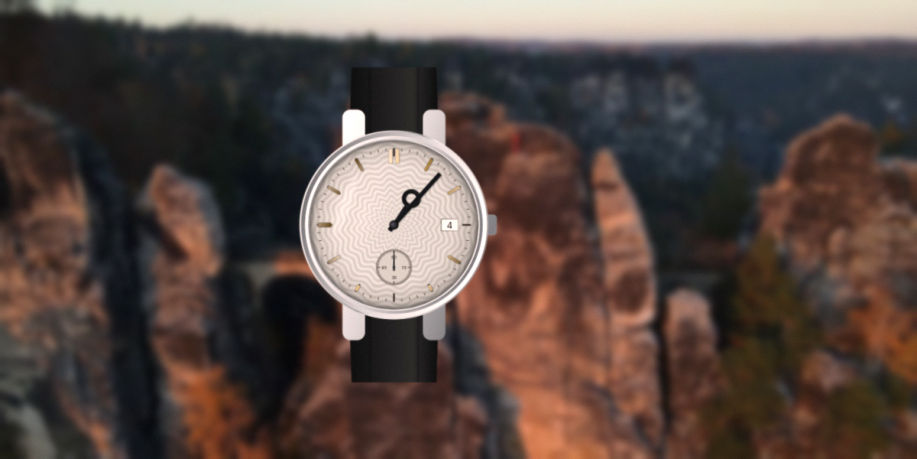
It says 1 h 07 min
